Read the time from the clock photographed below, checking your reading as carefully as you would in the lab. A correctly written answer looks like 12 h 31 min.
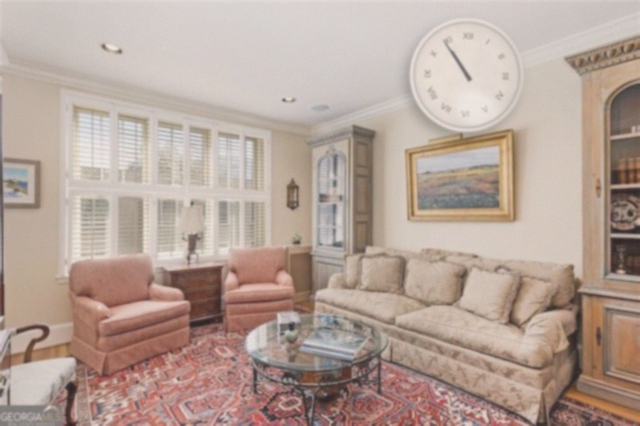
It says 10 h 54 min
